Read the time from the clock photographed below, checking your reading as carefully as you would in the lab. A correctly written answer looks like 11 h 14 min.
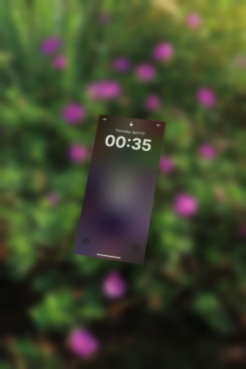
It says 0 h 35 min
